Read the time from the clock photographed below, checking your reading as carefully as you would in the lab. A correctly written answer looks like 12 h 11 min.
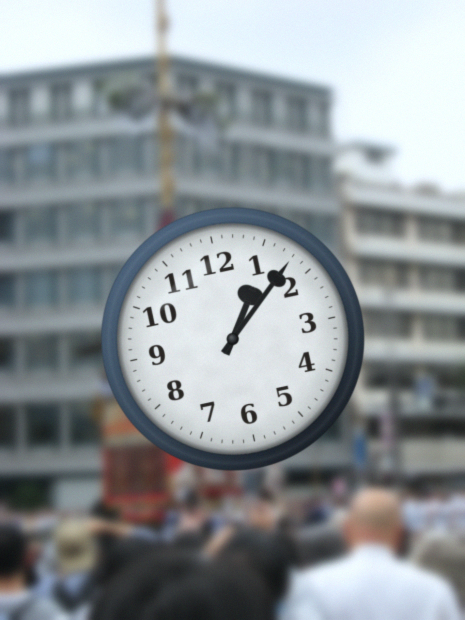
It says 1 h 08 min
